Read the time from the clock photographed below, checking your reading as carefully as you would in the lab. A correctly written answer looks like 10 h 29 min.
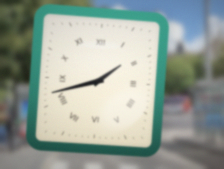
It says 1 h 42 min
